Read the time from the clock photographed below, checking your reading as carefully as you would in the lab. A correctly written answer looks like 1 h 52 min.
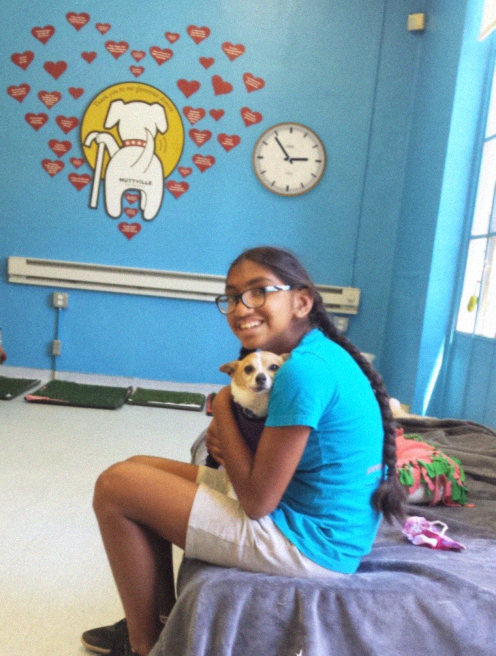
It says 2 h 54 min
